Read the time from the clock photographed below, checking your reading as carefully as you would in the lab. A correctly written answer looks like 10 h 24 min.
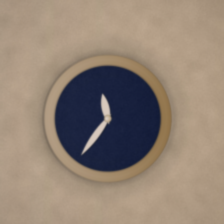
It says 11 h 36 min
